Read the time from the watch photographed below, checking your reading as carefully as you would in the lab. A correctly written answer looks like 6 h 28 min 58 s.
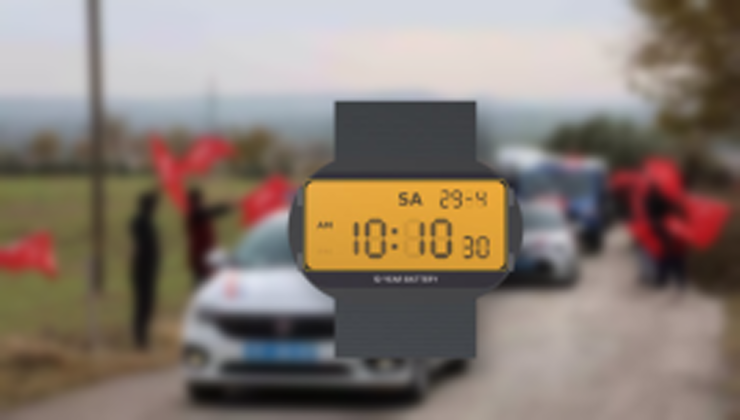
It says 10 h 10 min 30 s
